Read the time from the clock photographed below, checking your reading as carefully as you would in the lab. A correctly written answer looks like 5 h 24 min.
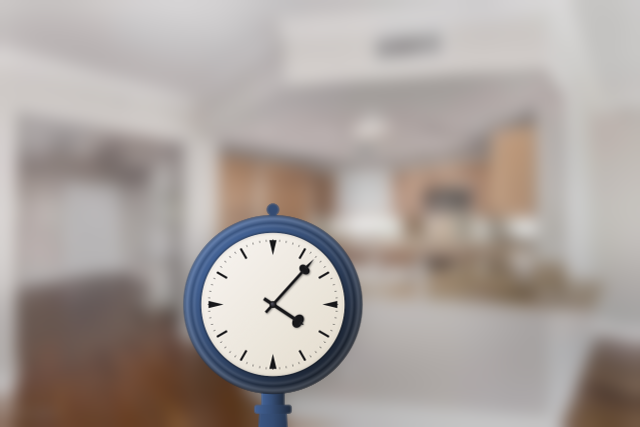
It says 4 h 07 min
